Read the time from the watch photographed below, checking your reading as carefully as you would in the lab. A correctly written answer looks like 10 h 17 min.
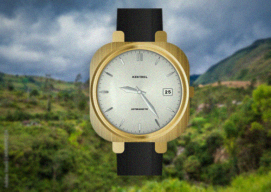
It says 9 h 24 min
